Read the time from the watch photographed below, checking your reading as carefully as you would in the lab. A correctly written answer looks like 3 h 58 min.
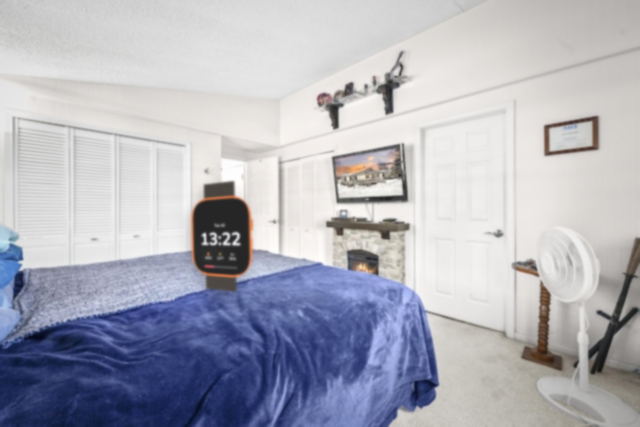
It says 13 h 22 min
